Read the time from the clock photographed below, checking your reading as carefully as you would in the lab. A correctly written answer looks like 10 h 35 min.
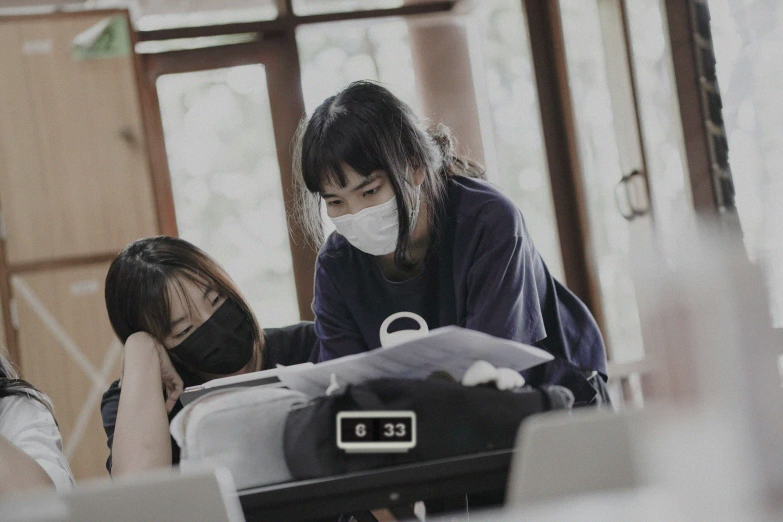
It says 6 h 33 min
